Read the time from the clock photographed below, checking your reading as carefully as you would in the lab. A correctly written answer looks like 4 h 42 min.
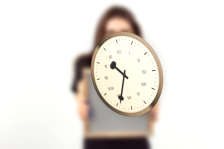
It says 10 h 34 min
